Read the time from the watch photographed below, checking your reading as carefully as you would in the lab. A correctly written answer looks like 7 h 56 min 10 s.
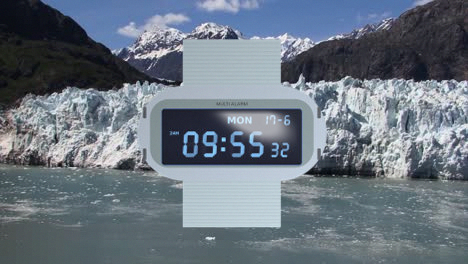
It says 9 h 55 min 32 s
